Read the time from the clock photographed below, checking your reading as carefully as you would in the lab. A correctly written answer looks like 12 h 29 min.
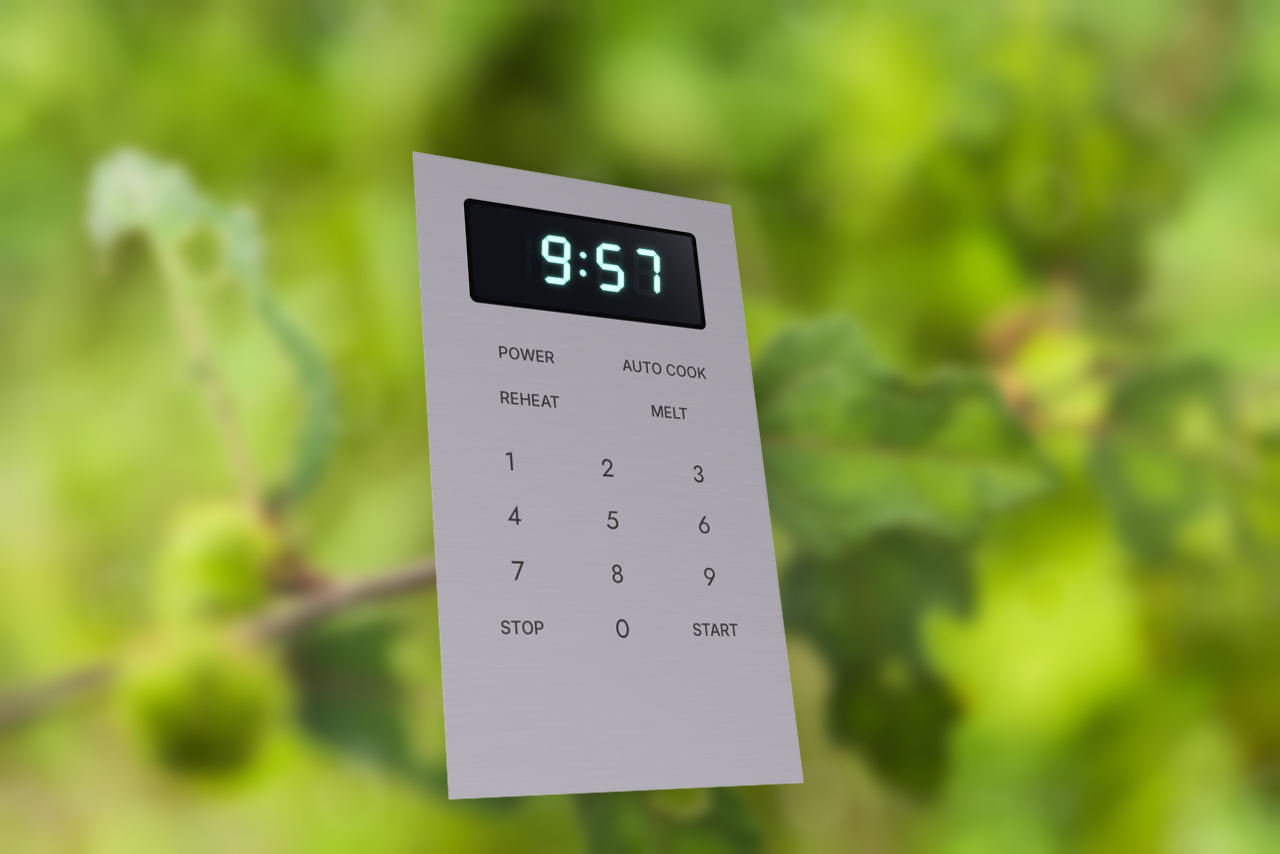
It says 9 h 57 min
